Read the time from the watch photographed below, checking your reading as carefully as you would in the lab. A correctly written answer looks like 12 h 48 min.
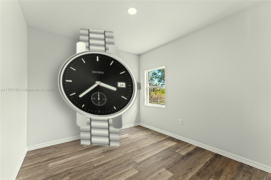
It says 3 h 38 min
